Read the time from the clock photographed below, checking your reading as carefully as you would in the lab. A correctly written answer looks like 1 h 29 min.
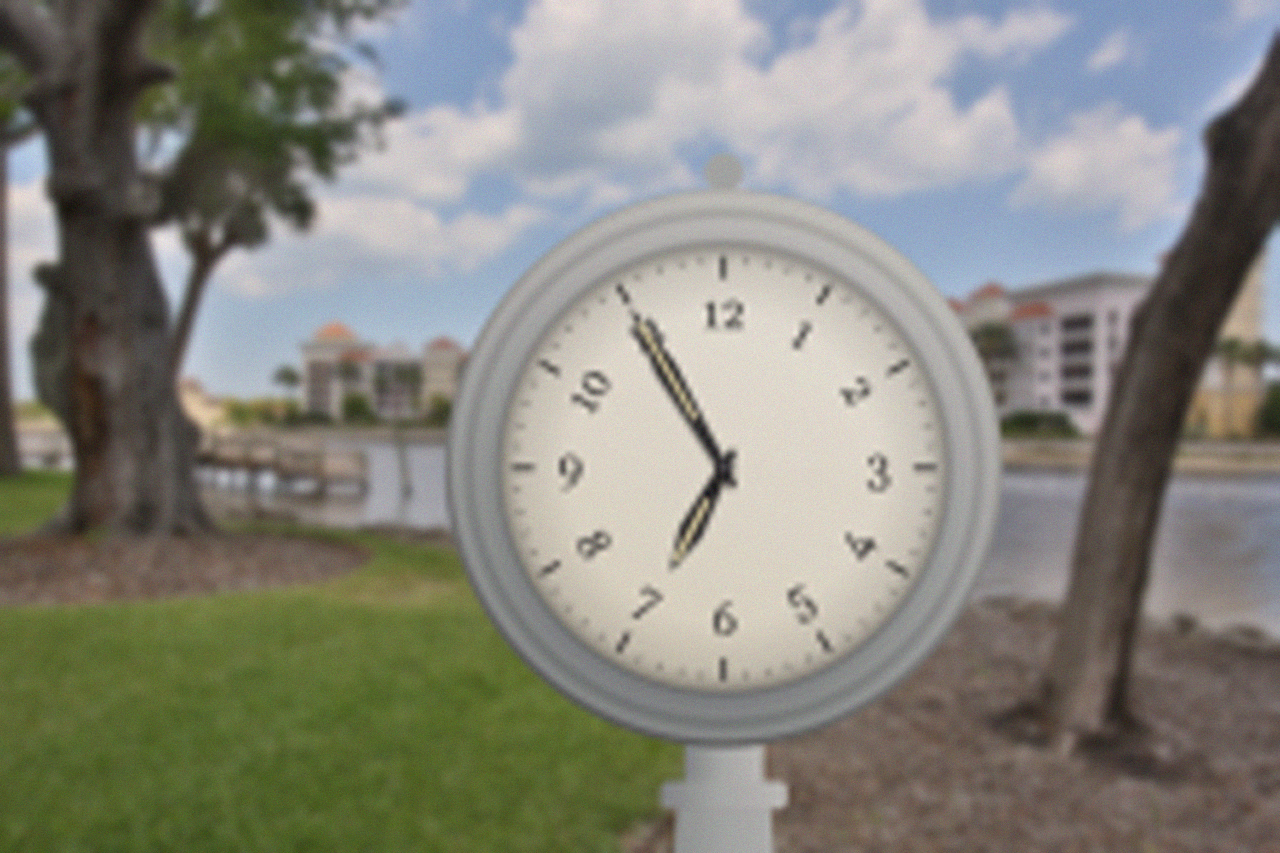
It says 6 h 55 min
